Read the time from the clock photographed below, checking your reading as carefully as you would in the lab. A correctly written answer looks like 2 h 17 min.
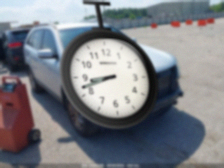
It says 8 h 42 min
